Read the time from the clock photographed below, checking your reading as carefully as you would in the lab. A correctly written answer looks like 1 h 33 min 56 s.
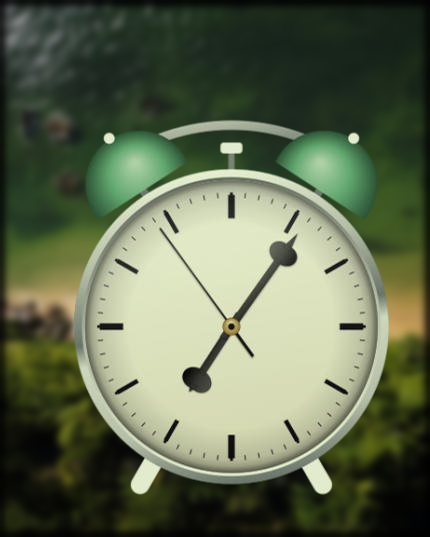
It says 7 h 05 min 54 s
